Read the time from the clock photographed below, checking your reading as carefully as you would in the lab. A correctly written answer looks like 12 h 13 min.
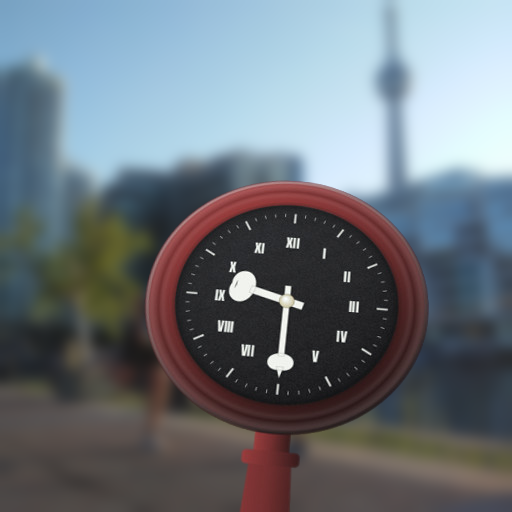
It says 9 h 30 min
